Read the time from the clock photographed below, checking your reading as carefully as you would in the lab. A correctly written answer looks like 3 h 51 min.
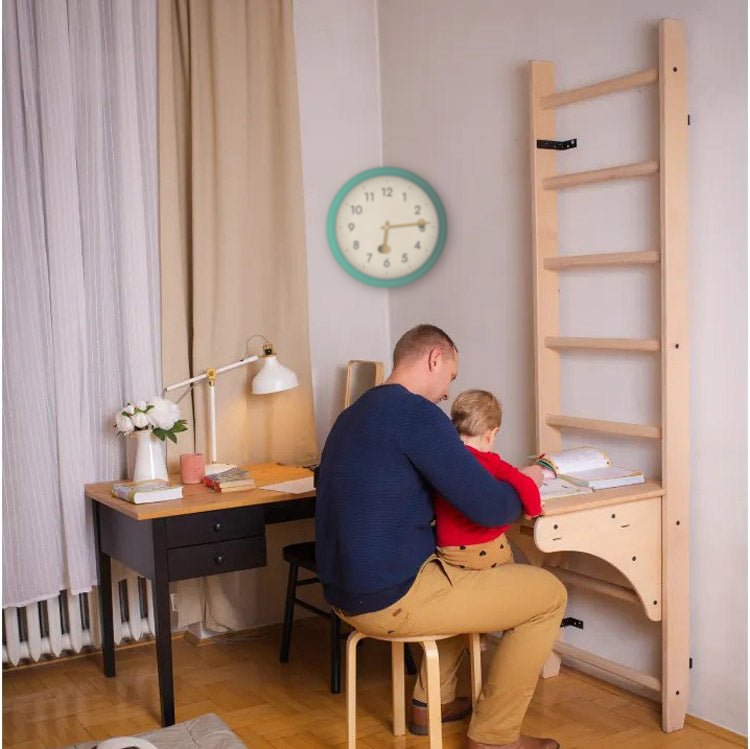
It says 6 h 14 min
